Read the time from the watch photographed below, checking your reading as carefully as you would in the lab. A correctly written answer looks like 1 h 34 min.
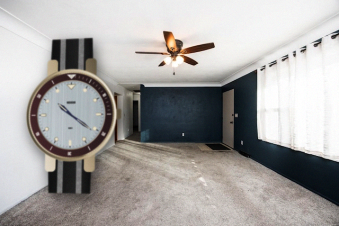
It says 10 h 21 min
